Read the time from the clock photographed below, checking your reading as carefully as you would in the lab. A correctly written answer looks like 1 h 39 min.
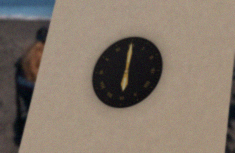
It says 6 h 00 min
